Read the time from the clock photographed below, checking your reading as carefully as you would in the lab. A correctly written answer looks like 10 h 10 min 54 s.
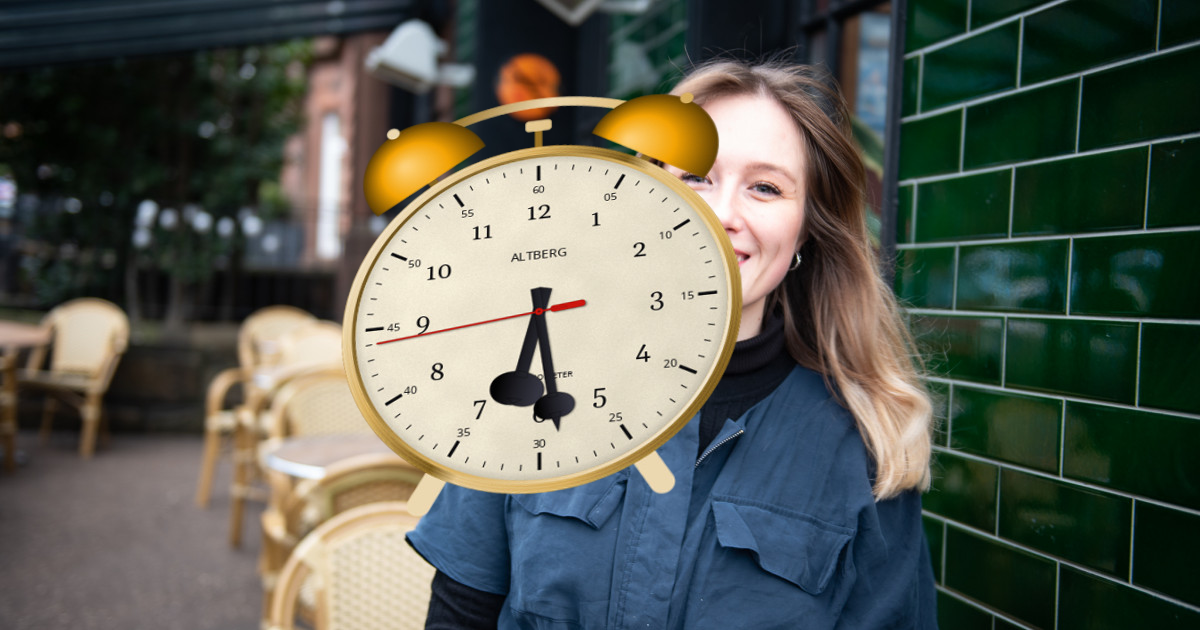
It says 6 h 28 min 44 s
